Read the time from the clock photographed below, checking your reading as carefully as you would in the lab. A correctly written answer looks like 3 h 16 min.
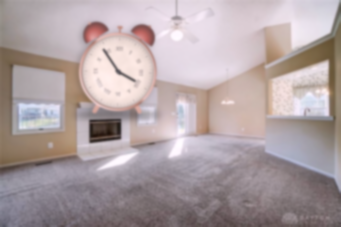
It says 3 h 54 min
